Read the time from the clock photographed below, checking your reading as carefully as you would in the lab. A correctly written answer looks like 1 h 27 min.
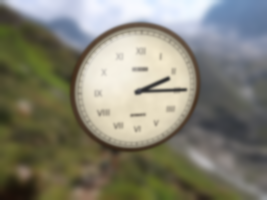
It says 2 h 15 min
